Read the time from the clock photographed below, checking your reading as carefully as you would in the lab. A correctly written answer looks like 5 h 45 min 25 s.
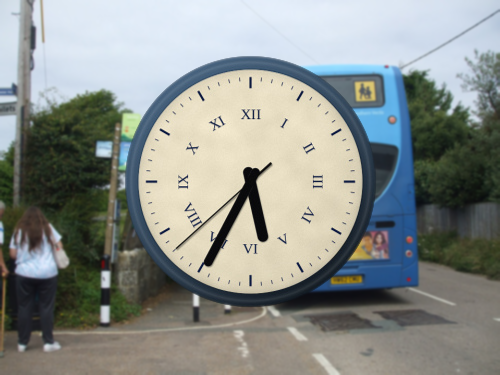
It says 5 h 34 min 38 s
